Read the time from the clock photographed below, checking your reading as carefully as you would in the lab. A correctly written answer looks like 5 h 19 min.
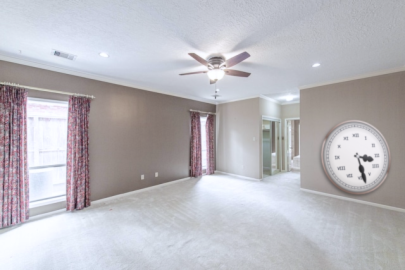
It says 3 h 28 min
